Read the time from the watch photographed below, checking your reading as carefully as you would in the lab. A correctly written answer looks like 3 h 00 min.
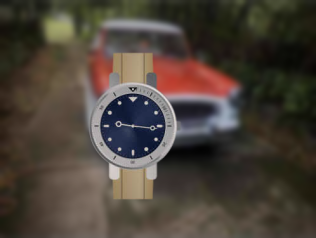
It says 9 h 16 min
